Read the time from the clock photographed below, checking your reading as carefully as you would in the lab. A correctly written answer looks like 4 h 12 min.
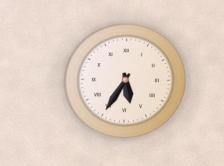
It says 5 h 35 min
